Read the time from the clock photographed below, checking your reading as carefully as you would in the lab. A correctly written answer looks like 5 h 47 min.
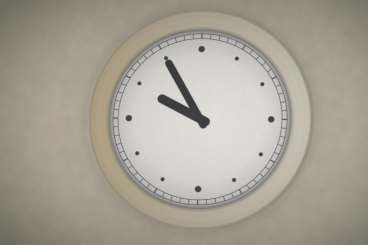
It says 9 h 55 min
